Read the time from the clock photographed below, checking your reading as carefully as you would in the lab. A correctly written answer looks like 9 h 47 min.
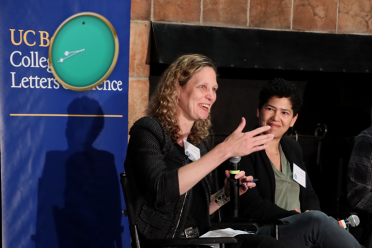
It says 8 h 41 min
